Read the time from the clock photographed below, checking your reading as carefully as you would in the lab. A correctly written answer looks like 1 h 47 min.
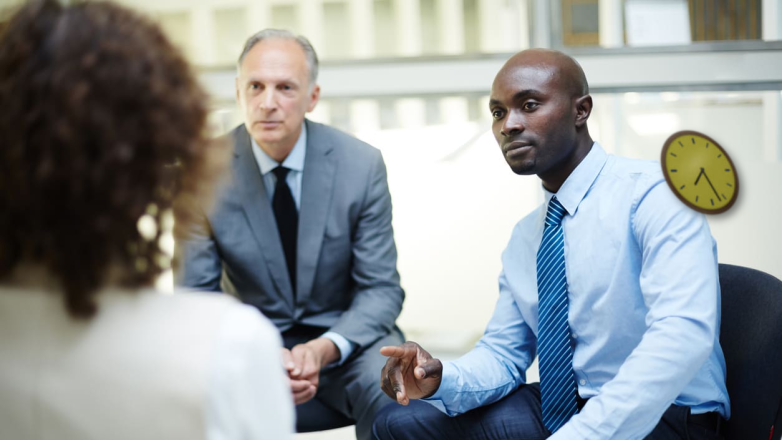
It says 7 h 27 min
